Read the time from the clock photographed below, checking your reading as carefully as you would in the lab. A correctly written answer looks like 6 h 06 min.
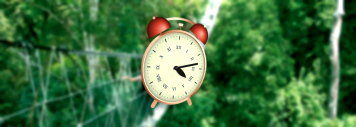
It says 4 h 13 min
